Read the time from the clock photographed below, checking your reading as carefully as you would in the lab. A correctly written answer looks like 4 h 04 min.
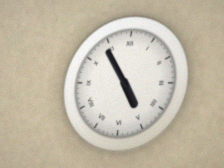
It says 4 h 54 min
